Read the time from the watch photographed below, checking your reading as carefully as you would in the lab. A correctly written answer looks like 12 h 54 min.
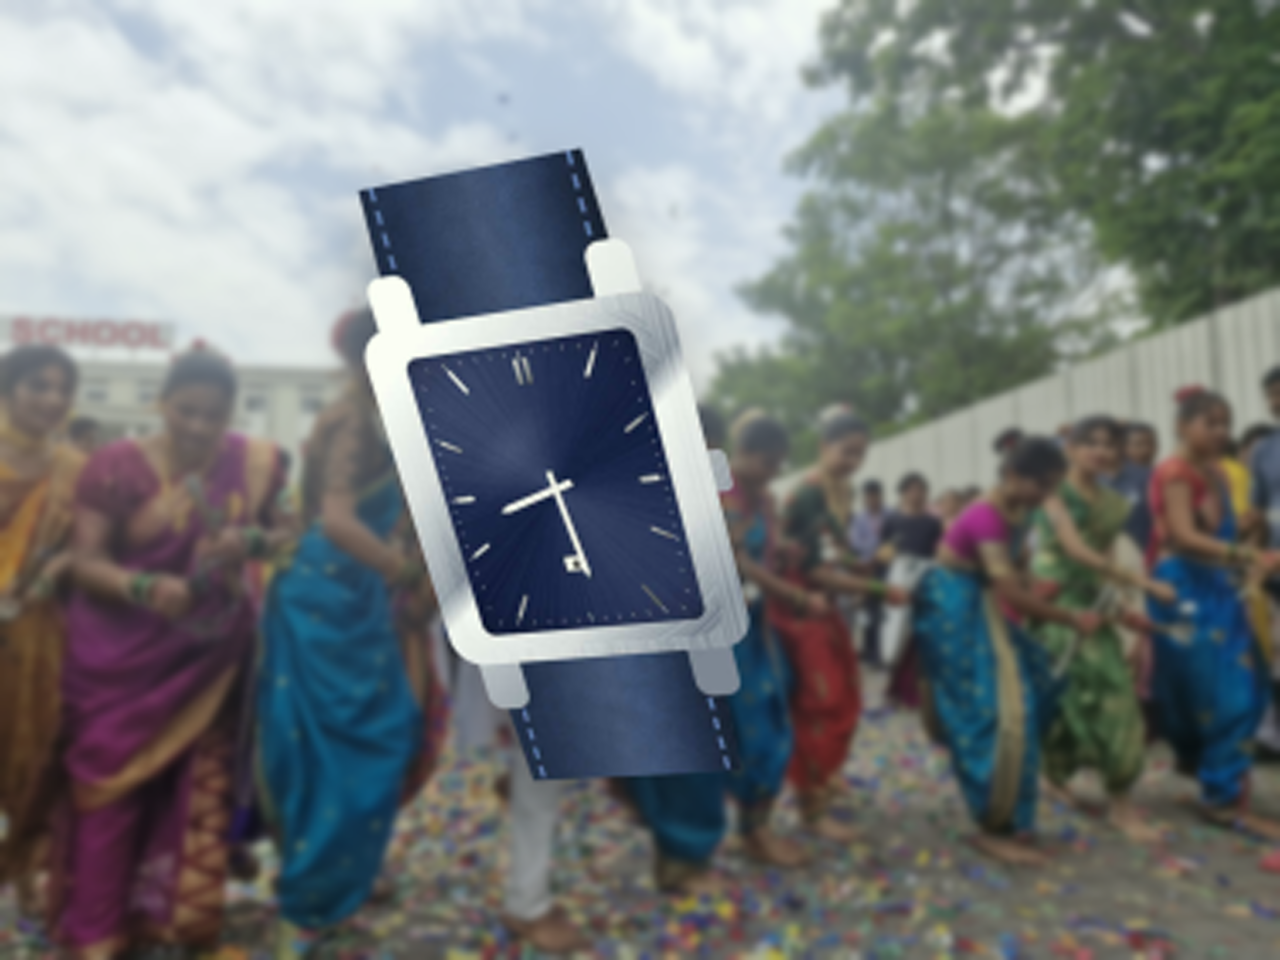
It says 8 h 29 min
